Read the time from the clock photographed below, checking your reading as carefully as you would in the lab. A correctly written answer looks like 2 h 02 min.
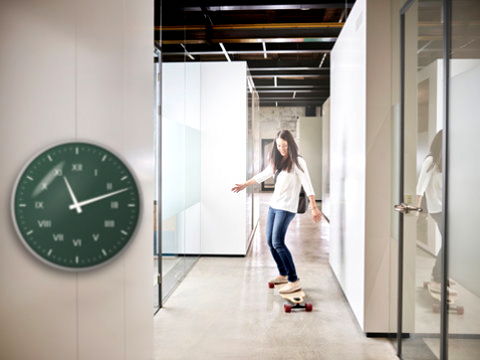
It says 11 h 12 min
